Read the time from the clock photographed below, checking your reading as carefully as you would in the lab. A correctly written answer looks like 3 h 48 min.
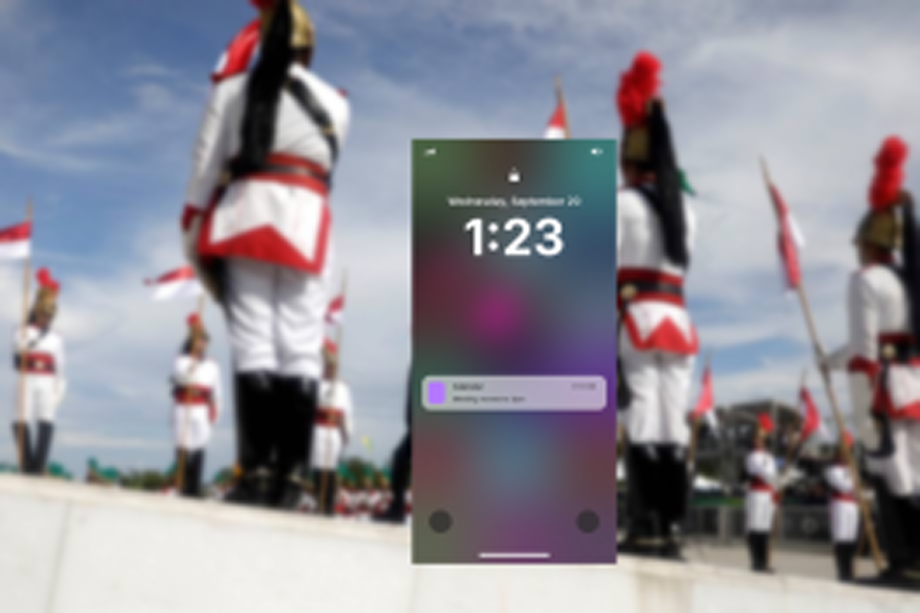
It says 1 h 23 min
